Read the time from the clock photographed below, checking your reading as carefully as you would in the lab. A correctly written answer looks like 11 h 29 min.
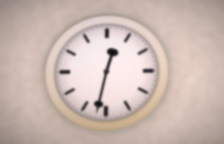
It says 12 h 32 min
